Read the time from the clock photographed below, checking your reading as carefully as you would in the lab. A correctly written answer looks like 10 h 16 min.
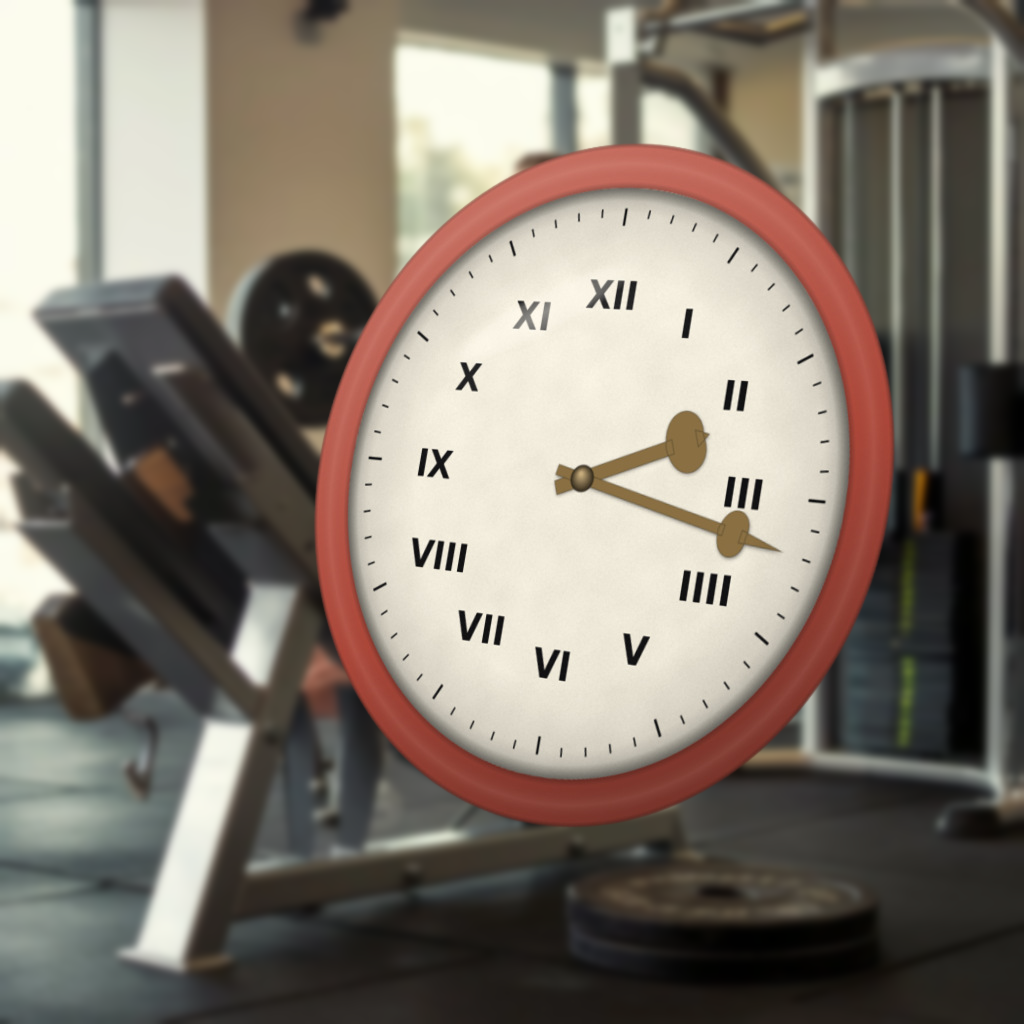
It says 2 h 17 min
